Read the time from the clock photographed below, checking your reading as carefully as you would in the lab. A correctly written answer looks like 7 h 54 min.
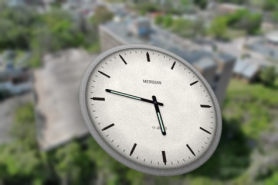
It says 5 h 47 min
